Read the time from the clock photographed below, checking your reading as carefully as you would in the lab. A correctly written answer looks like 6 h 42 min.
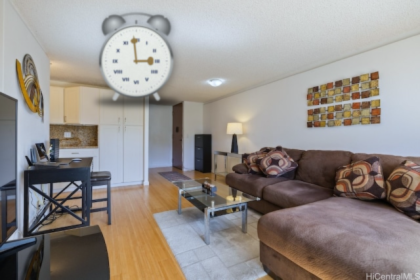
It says 2 h 59 min
